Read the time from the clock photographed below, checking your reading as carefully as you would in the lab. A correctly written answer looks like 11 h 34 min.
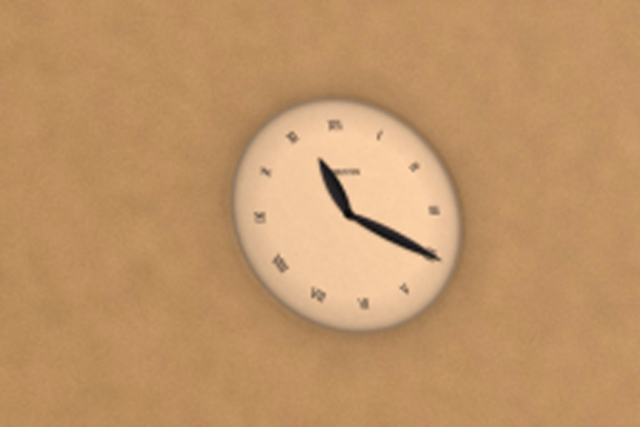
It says 11 h 20 min
